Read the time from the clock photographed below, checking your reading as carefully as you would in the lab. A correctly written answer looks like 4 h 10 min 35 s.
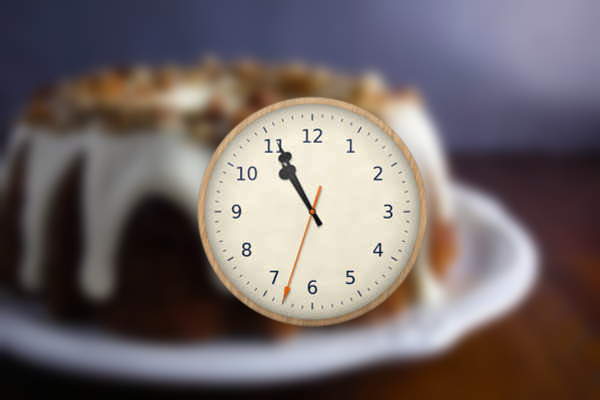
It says 10 h 55 min 33 s
